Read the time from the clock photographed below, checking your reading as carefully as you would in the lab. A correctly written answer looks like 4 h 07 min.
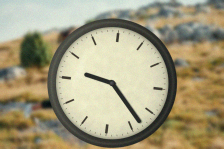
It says 9 h 23 min
